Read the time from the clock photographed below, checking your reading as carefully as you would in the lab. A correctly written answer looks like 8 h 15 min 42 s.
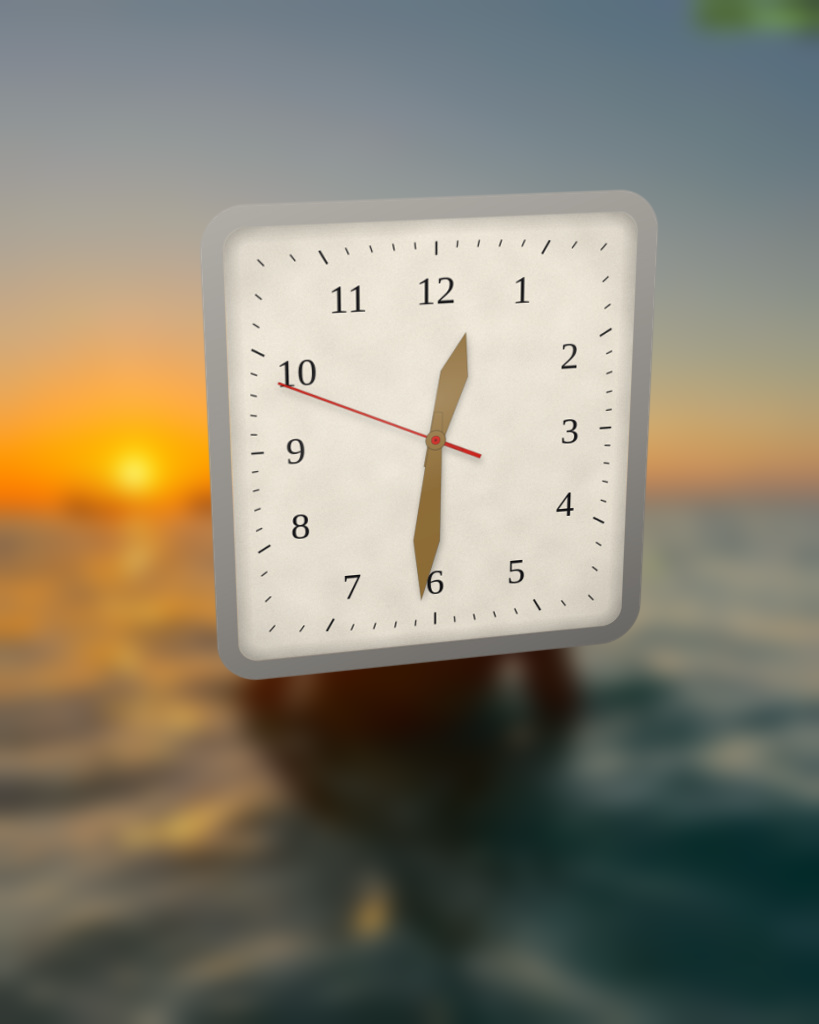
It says 12 h 30 min 49 s
